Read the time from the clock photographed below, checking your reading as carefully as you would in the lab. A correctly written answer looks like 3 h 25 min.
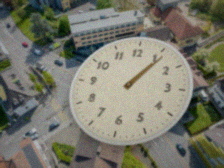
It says 1 h 06 min
